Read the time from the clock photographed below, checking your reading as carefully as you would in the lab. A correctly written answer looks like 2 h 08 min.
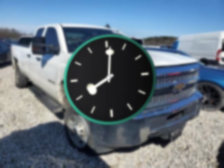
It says 8 h 01 min
